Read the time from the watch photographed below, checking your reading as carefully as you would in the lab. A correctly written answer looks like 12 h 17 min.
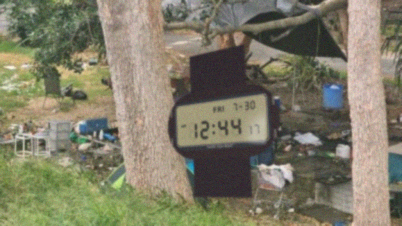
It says 12 h 44 min
